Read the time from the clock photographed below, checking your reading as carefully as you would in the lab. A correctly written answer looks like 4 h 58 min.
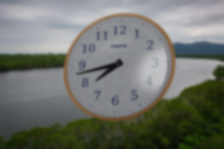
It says 7 h 43 min
